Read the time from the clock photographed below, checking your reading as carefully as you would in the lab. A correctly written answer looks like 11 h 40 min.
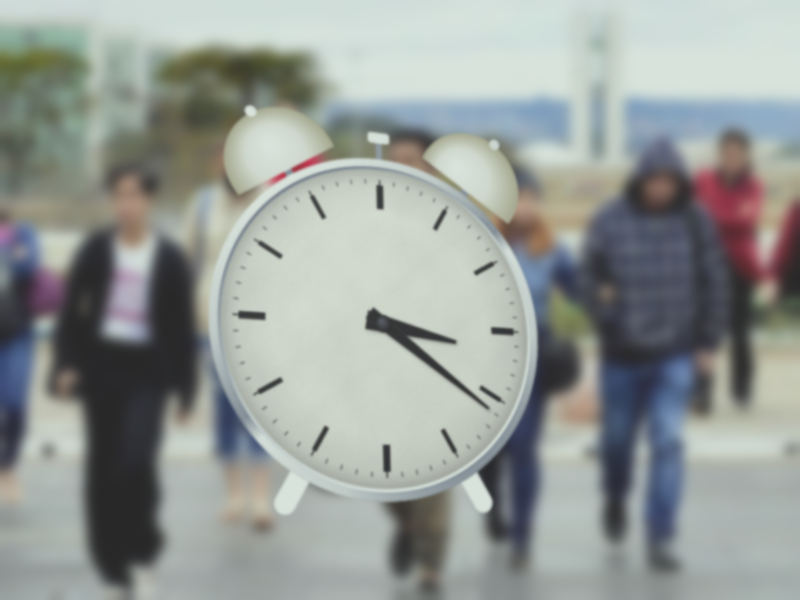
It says 3 h 21 min
